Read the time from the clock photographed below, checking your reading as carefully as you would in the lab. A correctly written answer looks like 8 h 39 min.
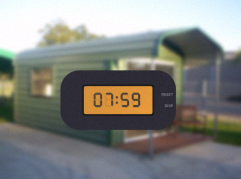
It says 7 h 59 min
